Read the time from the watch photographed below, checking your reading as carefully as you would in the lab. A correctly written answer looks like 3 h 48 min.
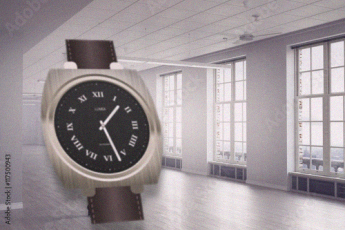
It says 1 h 27 min
